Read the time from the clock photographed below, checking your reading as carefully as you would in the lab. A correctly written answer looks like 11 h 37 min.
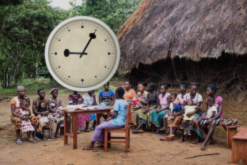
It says 9 h 05 min
